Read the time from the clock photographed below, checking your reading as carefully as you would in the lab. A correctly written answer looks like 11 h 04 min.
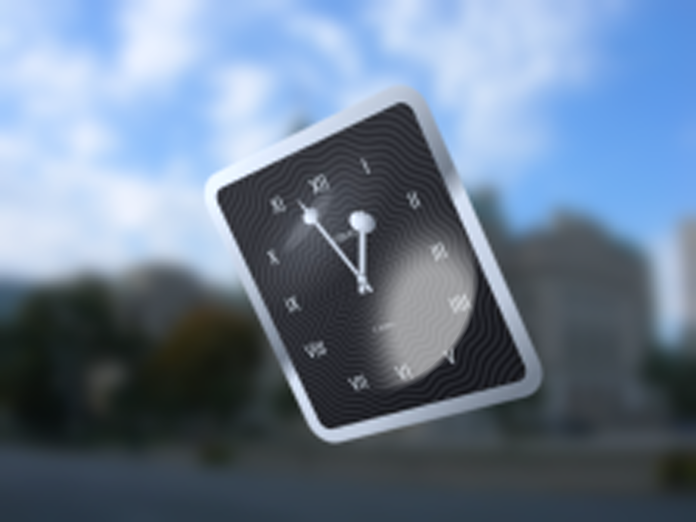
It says 12 h 57 min
